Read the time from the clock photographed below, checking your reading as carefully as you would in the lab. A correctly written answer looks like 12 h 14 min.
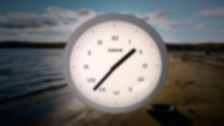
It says 1 h 37 min
